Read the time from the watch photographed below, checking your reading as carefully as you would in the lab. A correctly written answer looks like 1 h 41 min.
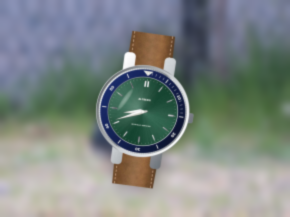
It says 8 h 41 min
